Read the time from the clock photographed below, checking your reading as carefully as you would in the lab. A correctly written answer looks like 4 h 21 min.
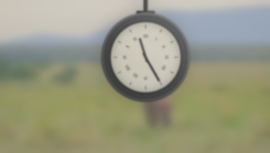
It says 11 h 25 min
